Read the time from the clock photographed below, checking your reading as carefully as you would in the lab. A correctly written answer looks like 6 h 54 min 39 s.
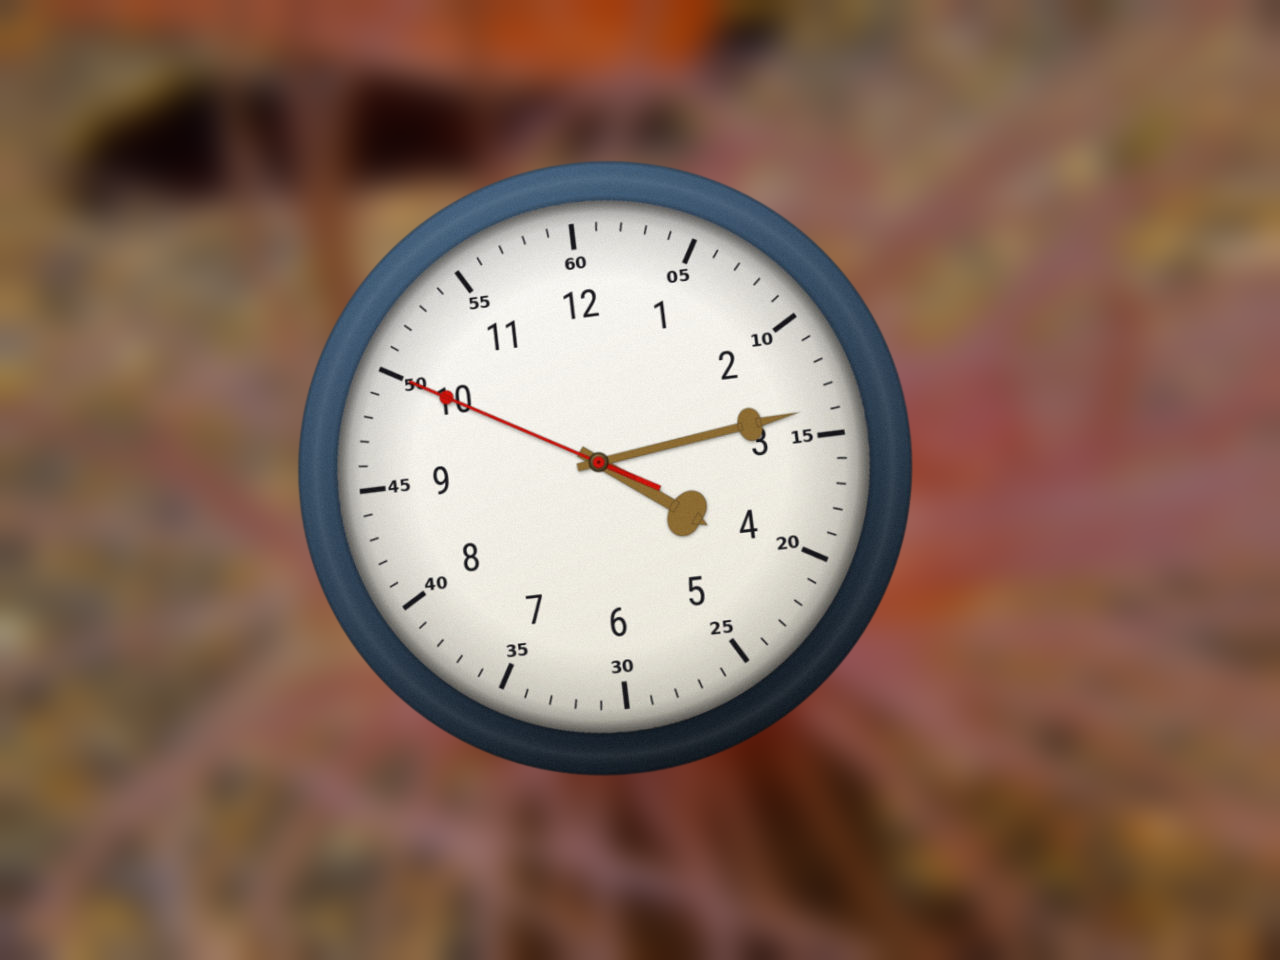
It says 4 h 13 min 50 s
